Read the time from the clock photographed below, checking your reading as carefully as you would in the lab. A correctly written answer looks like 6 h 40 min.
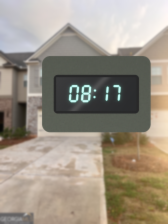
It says 8 h 17 min
